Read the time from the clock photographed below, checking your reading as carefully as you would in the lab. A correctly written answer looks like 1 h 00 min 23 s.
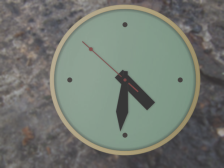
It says 4 h 30 min 52 s
